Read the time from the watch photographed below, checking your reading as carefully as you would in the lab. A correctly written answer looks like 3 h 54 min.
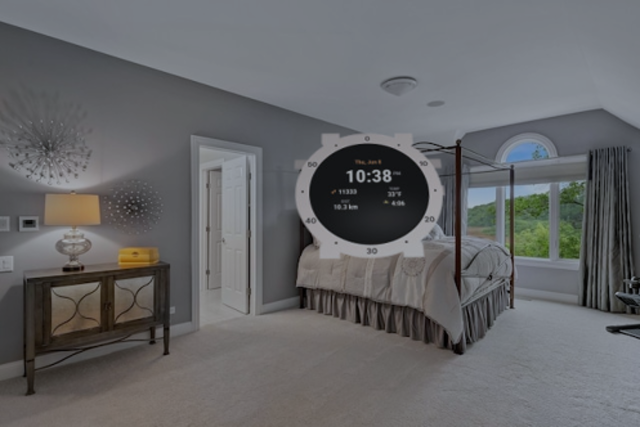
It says 10 h 38 min
